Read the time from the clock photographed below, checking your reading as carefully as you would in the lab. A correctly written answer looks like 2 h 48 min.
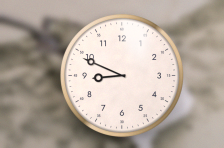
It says 8 h 49 min
